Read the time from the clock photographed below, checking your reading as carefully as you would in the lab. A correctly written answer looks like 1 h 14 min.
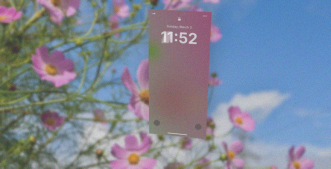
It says 11 h 52 min
